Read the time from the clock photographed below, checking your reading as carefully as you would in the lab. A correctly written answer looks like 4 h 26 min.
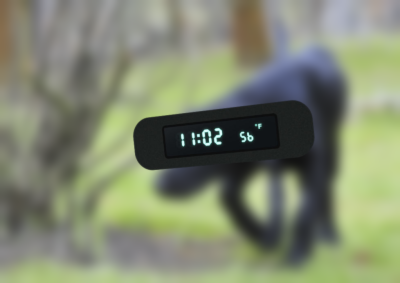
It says 11 h 02 min
